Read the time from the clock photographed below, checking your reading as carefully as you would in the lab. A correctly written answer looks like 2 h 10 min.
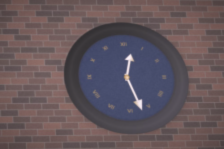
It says 12 h 27 min
